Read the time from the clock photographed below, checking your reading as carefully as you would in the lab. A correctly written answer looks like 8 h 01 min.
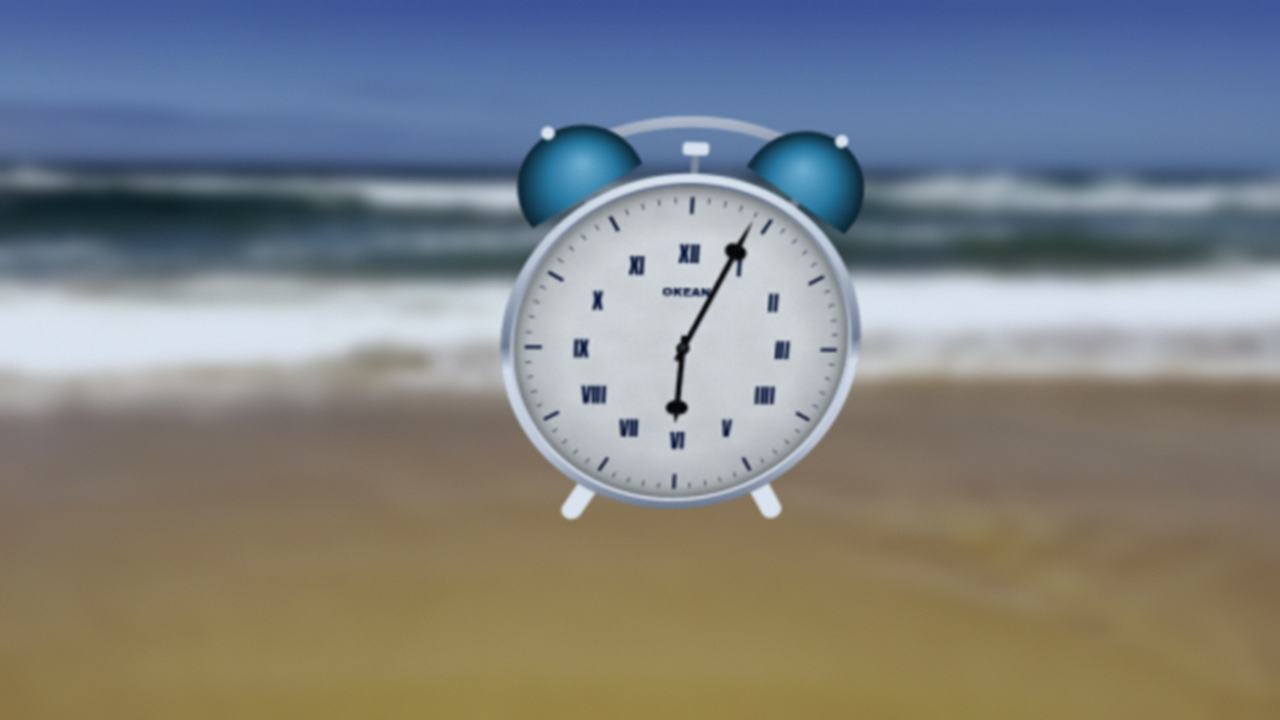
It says 6 h 04 min
